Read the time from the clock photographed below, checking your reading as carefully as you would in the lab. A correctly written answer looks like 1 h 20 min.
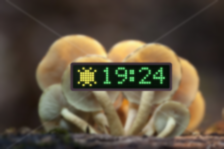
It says 19 h 24 min
